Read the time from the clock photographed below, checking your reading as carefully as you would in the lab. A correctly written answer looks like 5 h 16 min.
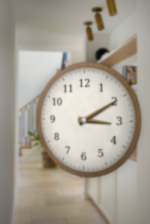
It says 3 h 10 min
